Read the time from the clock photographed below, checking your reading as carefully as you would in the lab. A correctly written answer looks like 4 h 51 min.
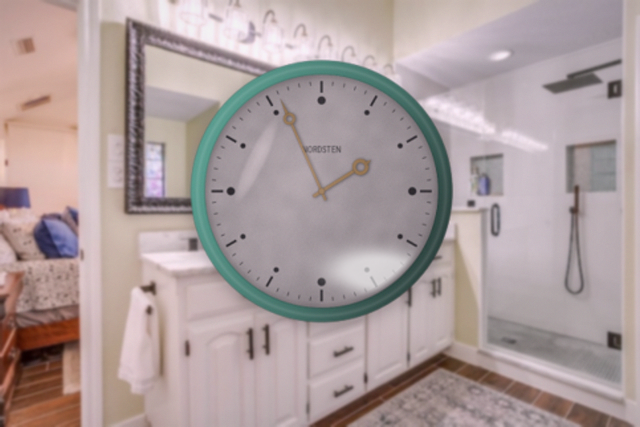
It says 1 h 56 min
